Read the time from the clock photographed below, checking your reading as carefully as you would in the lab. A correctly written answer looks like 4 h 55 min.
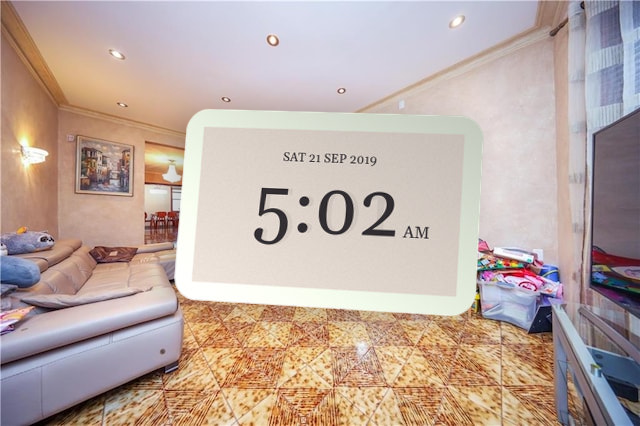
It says 5 h 02 min
